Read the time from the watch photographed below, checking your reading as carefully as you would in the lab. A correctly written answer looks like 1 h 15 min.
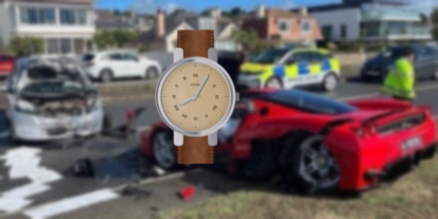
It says 8 h 05 min
